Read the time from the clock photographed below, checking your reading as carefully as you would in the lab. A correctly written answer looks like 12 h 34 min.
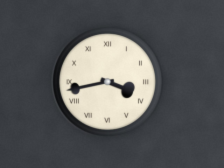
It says 3 h 43 min
